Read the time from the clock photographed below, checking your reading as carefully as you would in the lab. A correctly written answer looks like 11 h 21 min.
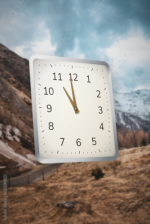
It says 10 h 59 min
